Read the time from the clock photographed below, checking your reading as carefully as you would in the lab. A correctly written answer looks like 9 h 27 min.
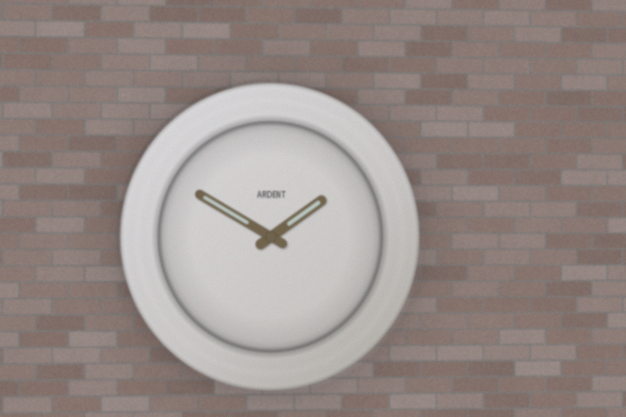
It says 1 h 50 min
